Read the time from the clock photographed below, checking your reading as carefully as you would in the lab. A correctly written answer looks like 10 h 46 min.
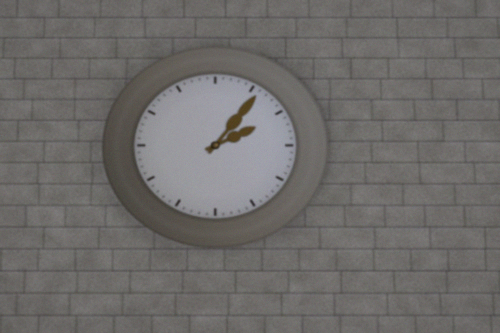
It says 2 h 06 min
